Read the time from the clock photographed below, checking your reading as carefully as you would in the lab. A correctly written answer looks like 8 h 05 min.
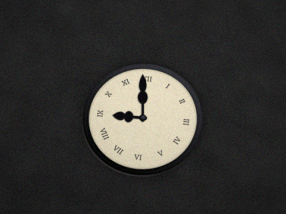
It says 8 h 59 min
